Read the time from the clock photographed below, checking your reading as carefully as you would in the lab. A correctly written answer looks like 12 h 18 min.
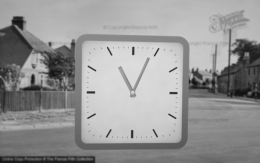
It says 11 h 04 min
